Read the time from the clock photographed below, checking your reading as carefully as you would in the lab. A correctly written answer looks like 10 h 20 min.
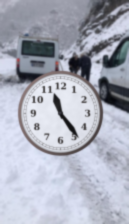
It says 11 h 24 min
